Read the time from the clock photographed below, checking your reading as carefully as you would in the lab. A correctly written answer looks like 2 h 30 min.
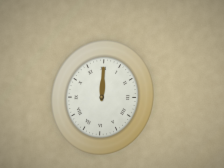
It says 12 h 00 min
